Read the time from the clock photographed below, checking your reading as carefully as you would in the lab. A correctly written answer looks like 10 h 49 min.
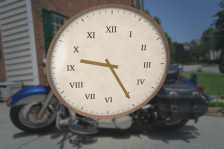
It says 9 h 25 min
